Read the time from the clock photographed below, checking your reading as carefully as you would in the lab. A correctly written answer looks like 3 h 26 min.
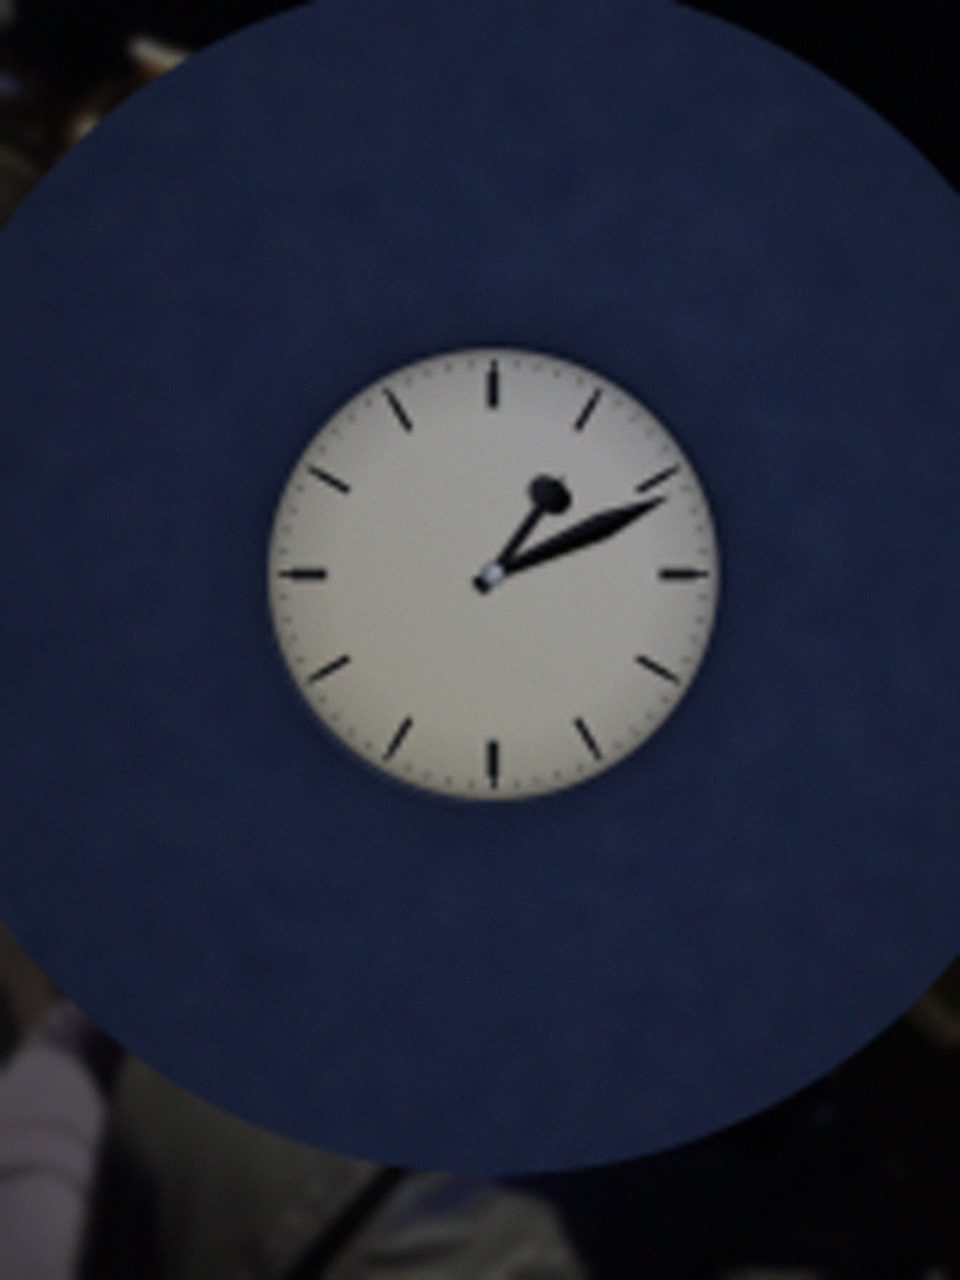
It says 1 h 11 min
